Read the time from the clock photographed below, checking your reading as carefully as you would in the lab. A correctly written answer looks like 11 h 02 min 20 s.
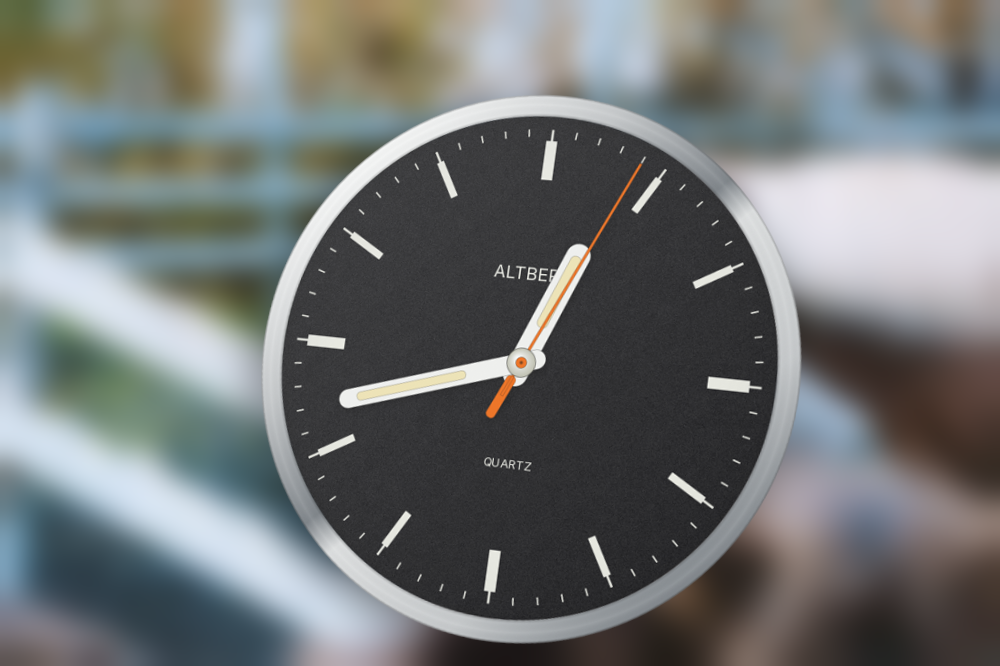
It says 12 h 42 min 04 s
